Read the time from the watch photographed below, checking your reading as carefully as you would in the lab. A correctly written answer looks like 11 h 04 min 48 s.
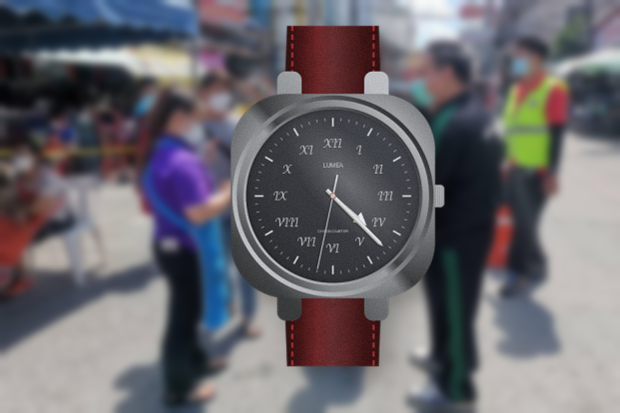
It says 4 h 22 min 32 s
